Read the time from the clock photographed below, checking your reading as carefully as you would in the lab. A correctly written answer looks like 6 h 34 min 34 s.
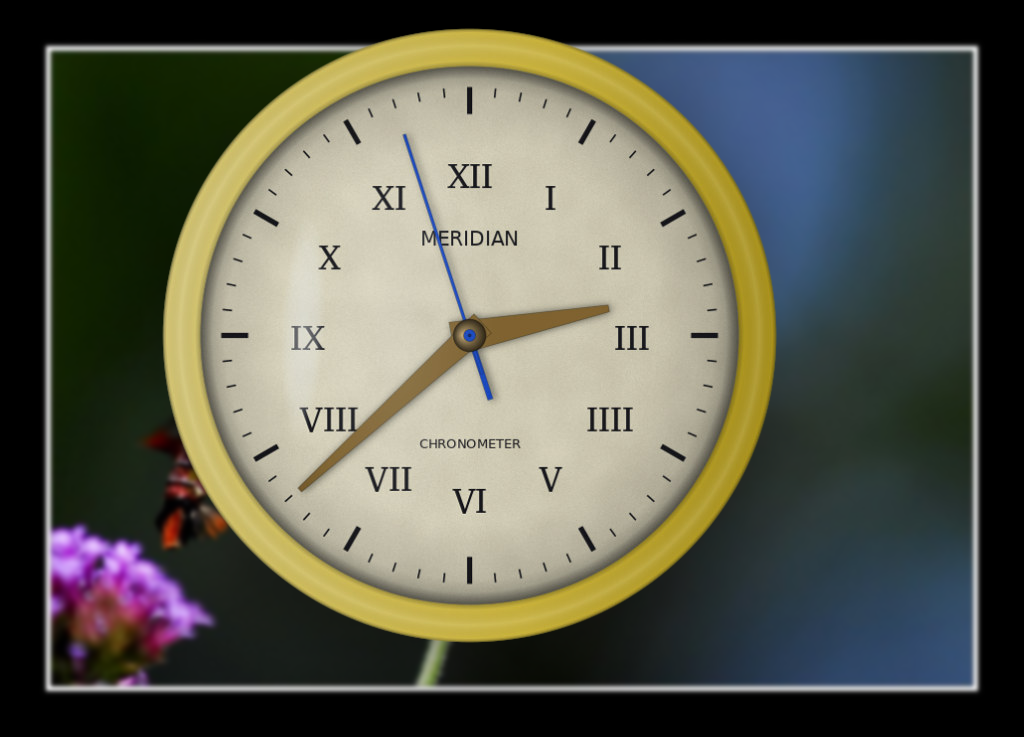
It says 2 h 37 min 57 s
